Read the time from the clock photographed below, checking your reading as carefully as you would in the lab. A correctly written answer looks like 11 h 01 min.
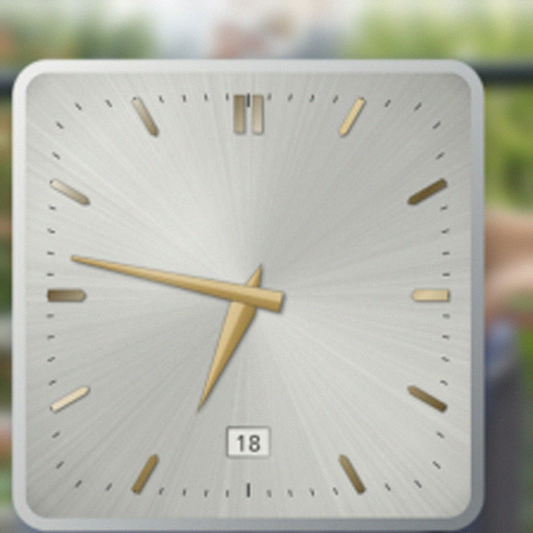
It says 6 h 47 min
